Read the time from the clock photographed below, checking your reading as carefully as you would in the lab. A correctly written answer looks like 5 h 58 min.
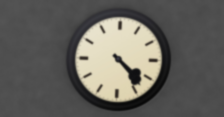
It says 4 h 23 min
